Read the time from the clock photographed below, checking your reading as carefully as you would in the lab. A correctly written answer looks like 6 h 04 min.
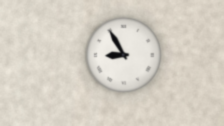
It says 8 h 55 min
